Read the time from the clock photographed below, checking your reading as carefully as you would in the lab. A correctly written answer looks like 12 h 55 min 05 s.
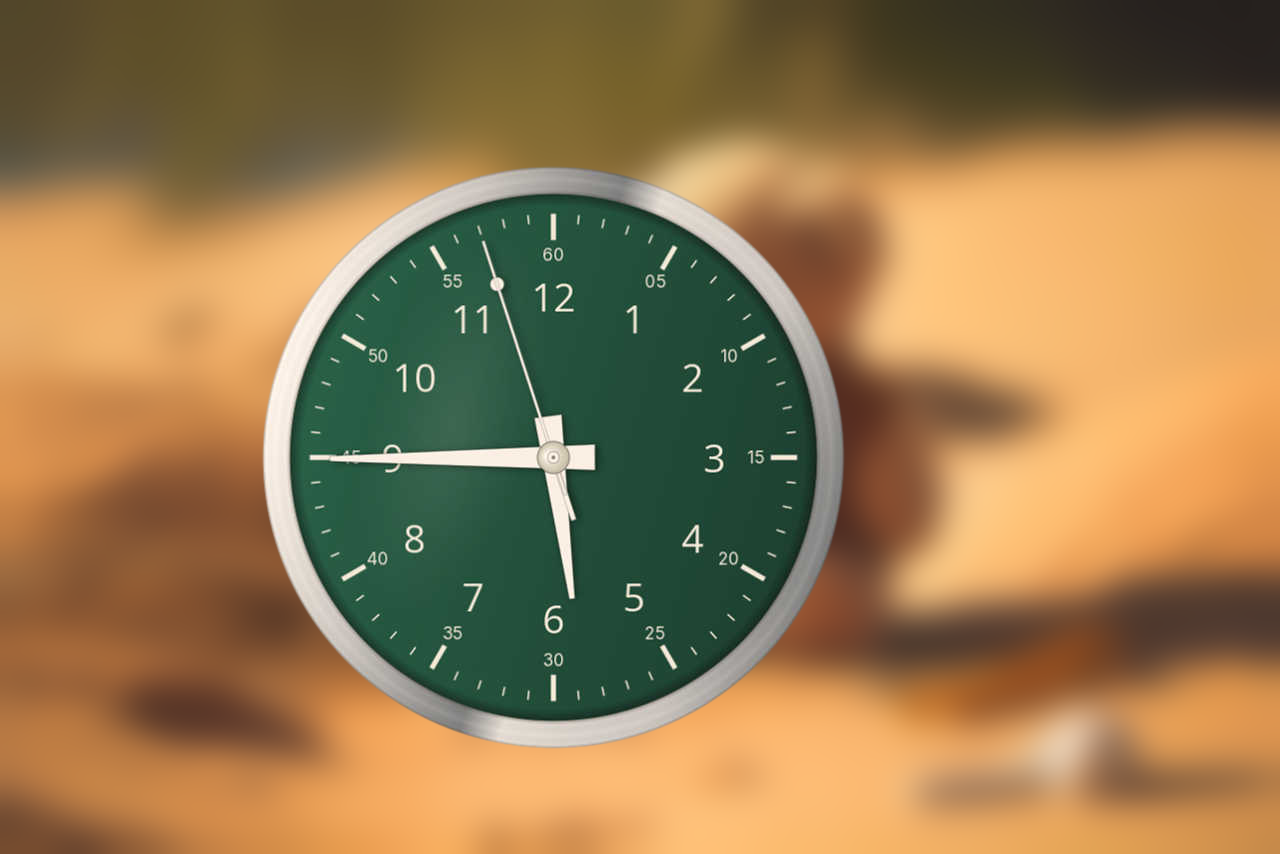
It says 5 h 44 min 57 s
